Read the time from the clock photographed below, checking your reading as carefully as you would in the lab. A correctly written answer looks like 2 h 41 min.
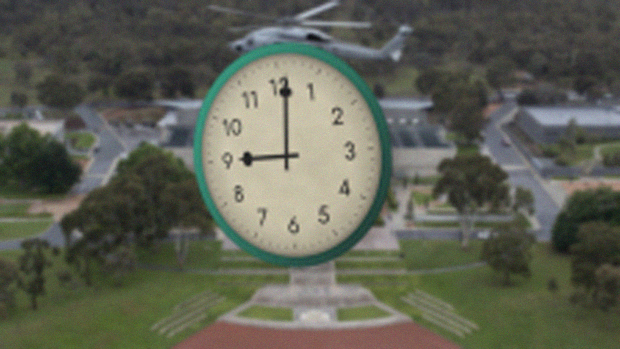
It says 9 h 01 min
